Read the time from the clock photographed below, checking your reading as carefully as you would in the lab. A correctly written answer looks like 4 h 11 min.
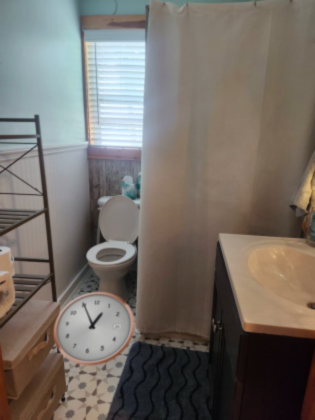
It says 12 h 55 min
